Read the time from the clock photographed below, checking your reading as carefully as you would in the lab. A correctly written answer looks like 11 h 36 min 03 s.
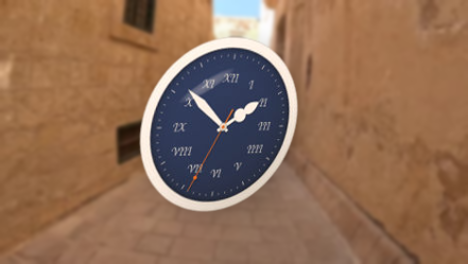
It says 1 h 51 min 34 s
